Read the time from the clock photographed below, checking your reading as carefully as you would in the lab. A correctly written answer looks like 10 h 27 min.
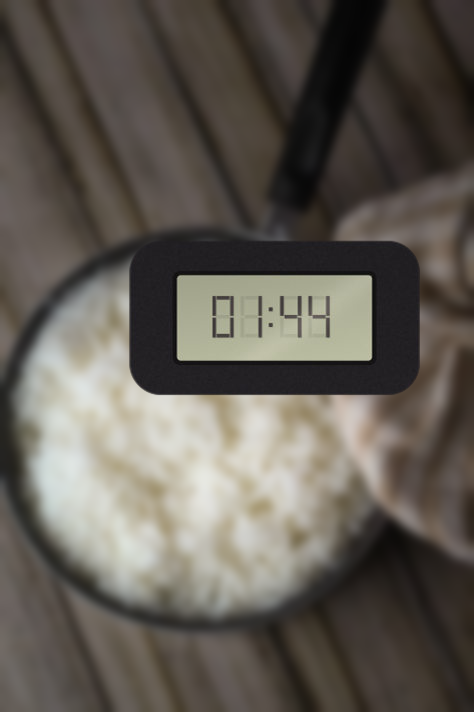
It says 1 h 44 min
